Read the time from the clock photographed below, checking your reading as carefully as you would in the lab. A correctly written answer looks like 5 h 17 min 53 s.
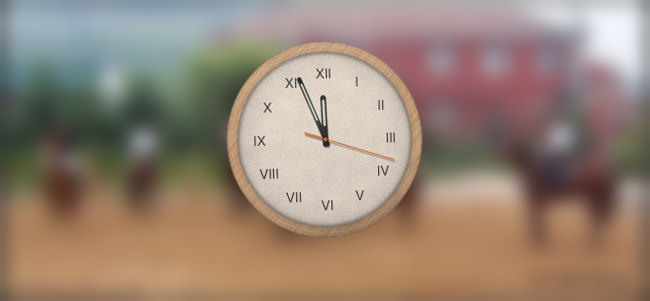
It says 11 h 56 min 18 s
